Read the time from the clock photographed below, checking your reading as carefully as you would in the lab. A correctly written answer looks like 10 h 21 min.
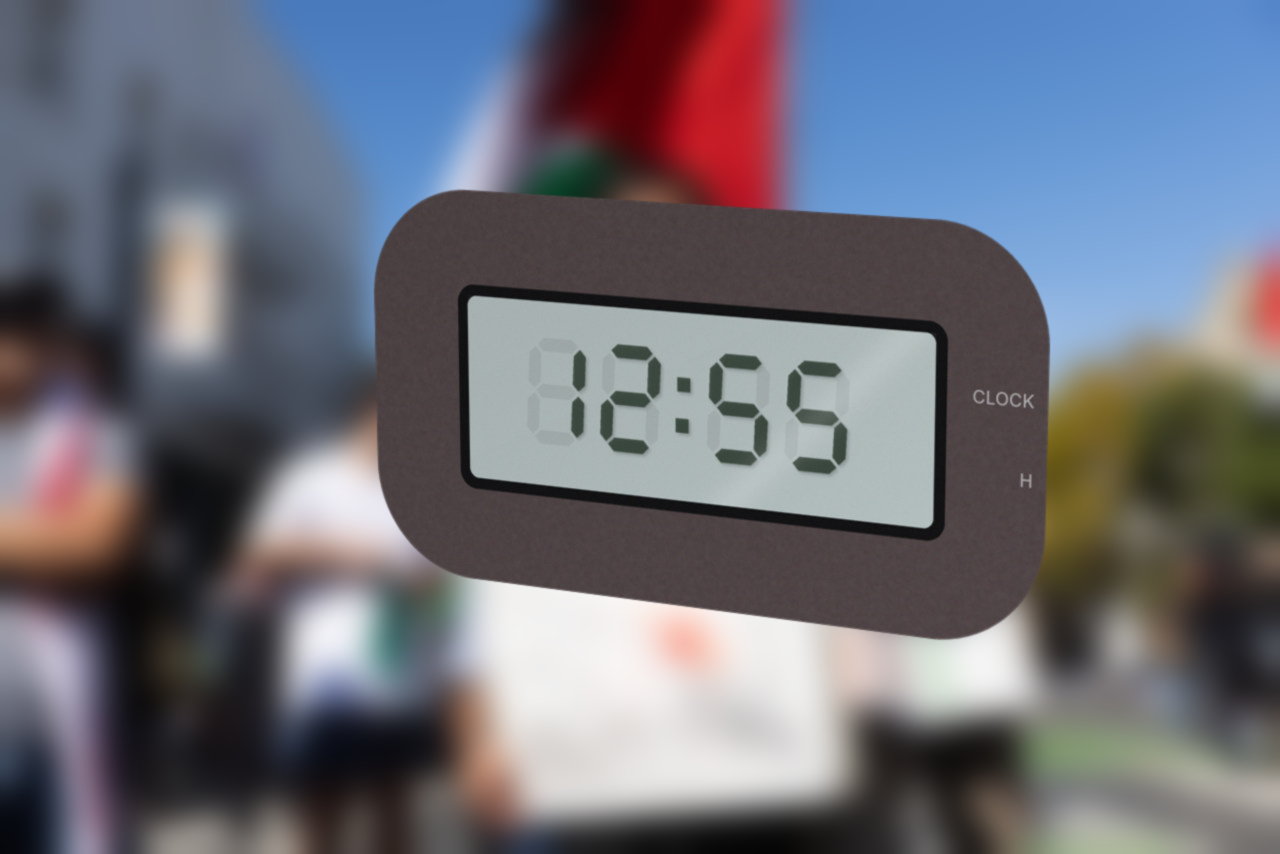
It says 12 h 55 min
